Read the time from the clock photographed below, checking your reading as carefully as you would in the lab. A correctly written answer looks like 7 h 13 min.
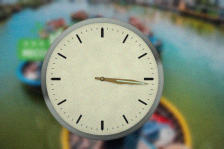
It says 3 h 16 min
